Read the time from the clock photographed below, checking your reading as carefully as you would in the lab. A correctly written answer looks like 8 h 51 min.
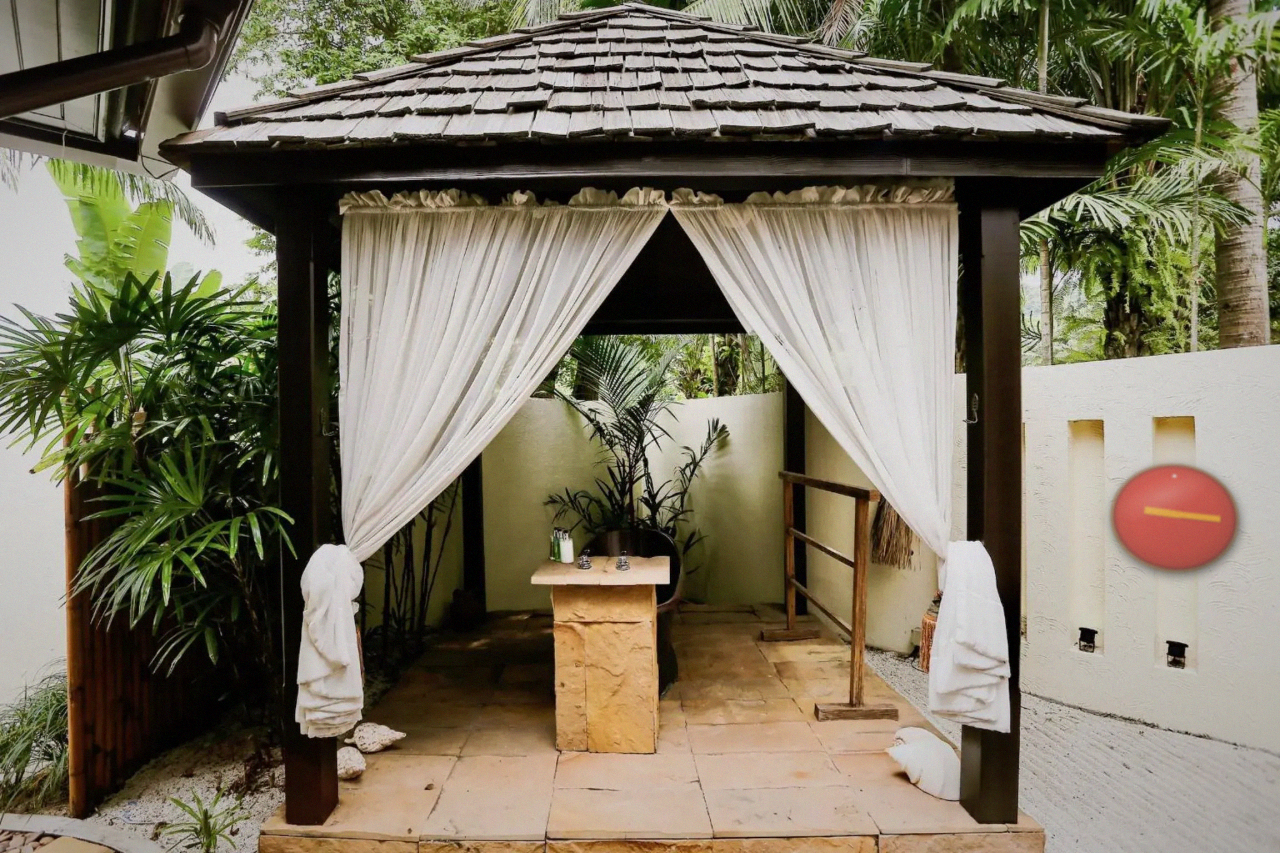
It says 9 h 16 min
